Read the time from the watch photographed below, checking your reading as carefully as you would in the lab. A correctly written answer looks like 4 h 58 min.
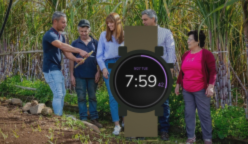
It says 7 h 59 min
